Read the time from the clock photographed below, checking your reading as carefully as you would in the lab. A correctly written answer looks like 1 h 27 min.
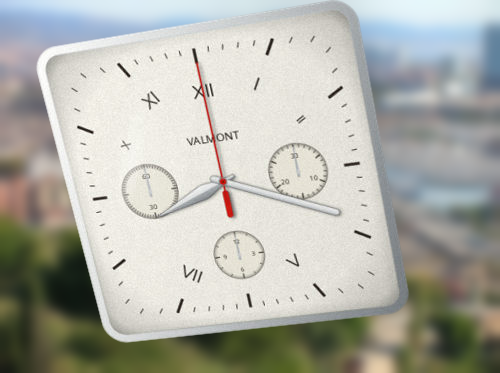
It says 8 h 19 min
